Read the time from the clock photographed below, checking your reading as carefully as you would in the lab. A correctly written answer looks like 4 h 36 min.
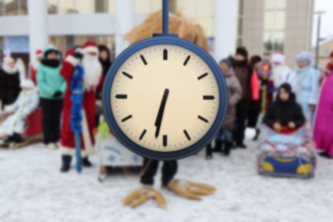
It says 6 h 32 min
